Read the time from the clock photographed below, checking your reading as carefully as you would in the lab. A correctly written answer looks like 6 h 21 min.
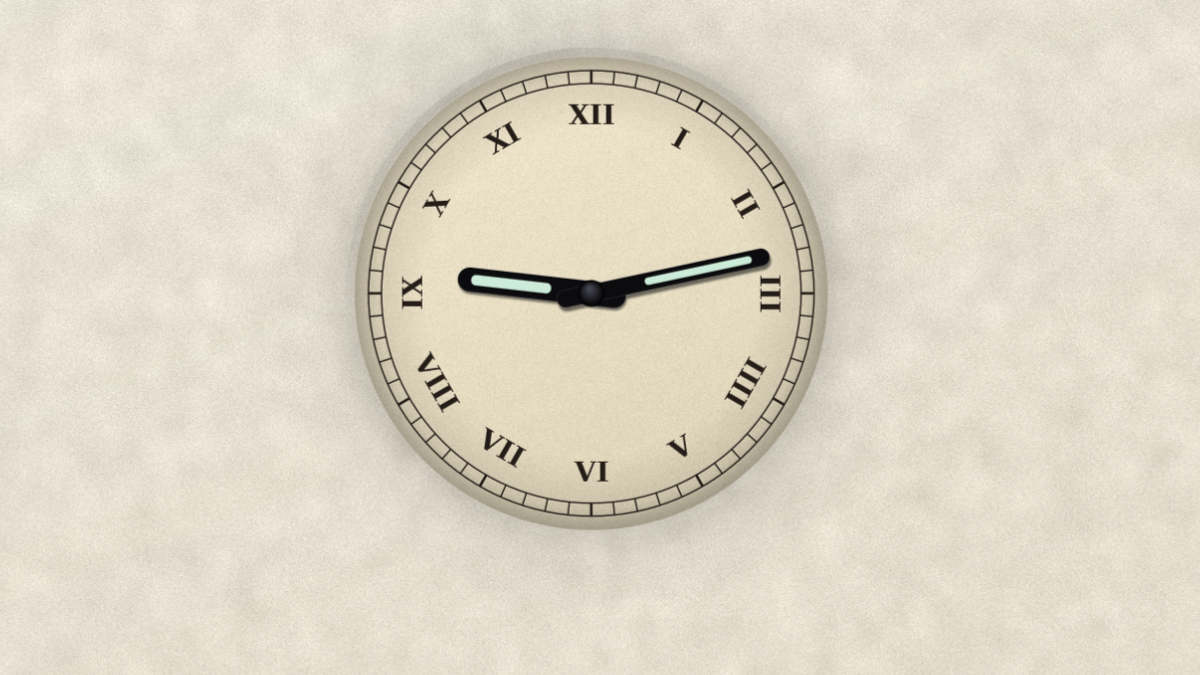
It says 9 h 13 min
